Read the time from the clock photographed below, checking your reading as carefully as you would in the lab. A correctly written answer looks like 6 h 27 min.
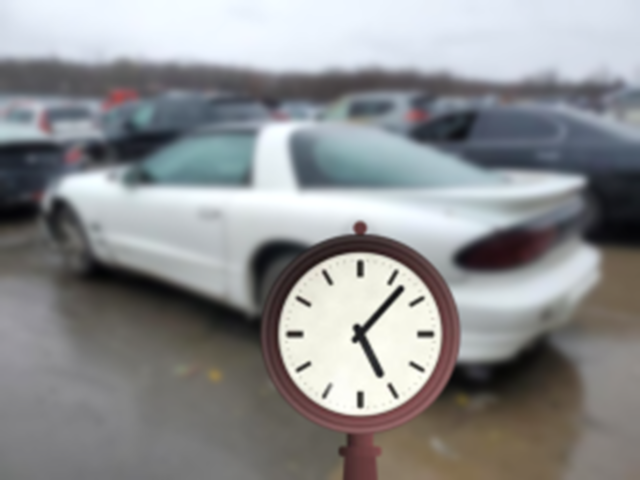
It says 5 h 07 min
